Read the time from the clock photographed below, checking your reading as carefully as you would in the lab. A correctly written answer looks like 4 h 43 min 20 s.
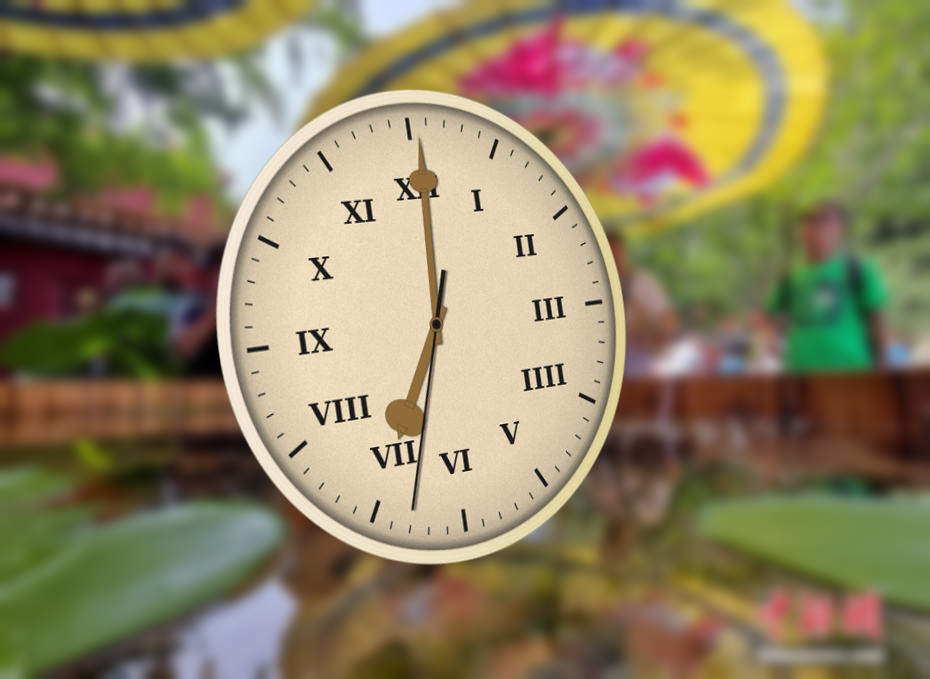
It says 7 h 00 min 33 s
